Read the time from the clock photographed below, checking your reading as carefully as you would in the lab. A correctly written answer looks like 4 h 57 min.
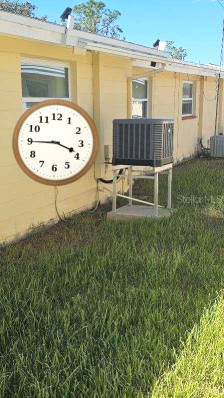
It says 3 h 45 min
